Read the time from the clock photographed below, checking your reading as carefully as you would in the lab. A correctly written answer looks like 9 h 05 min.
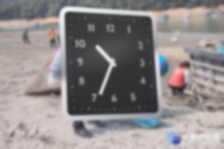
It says 10 h 34 min
